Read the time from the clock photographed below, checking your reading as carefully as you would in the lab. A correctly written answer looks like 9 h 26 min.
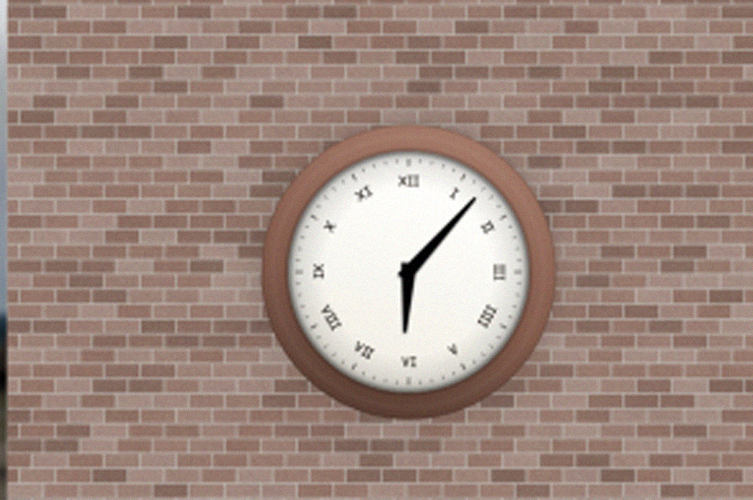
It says 6 h 07 min
